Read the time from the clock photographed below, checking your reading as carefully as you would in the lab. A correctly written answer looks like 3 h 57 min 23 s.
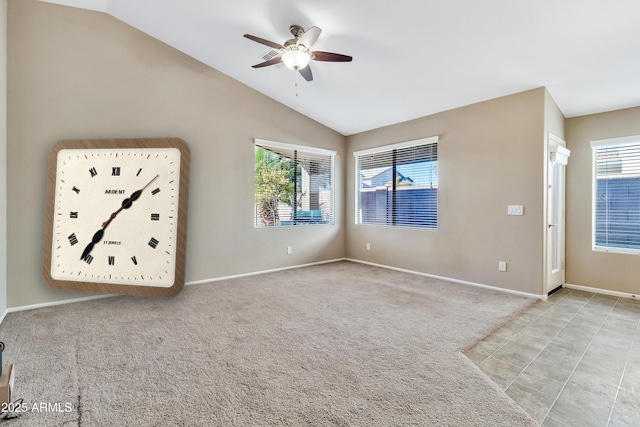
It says 1 h 36 min 08 s
